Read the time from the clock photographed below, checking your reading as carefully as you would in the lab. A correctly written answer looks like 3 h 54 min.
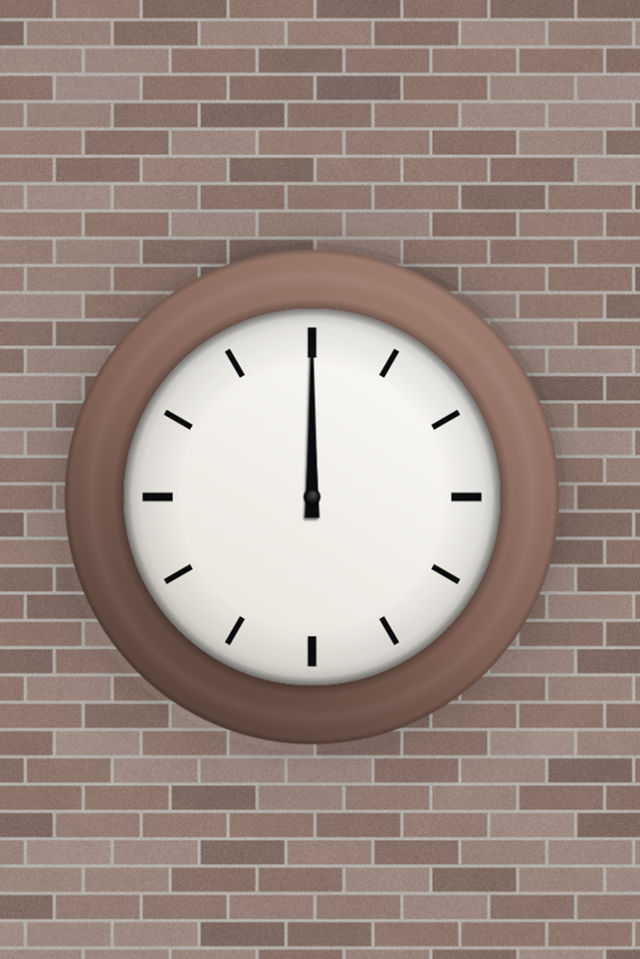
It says 12 h 00 min
